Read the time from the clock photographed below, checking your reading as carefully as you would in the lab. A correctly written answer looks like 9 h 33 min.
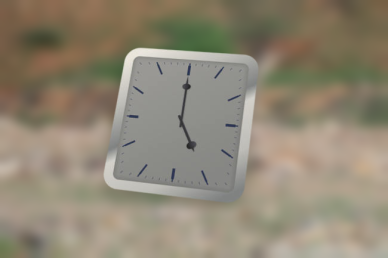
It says 5 h 00 min
